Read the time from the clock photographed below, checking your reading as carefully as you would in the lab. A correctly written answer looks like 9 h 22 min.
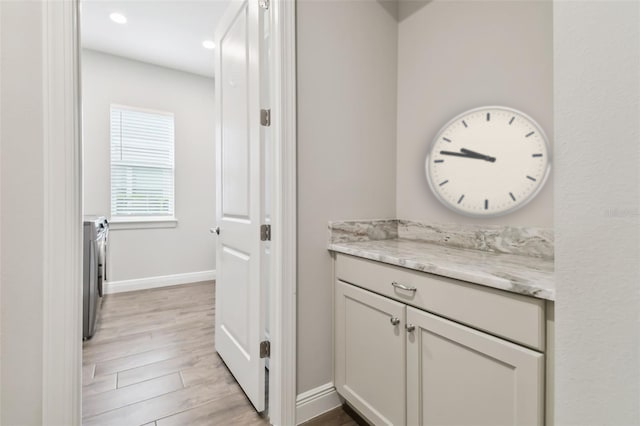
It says 9 h 47 min
